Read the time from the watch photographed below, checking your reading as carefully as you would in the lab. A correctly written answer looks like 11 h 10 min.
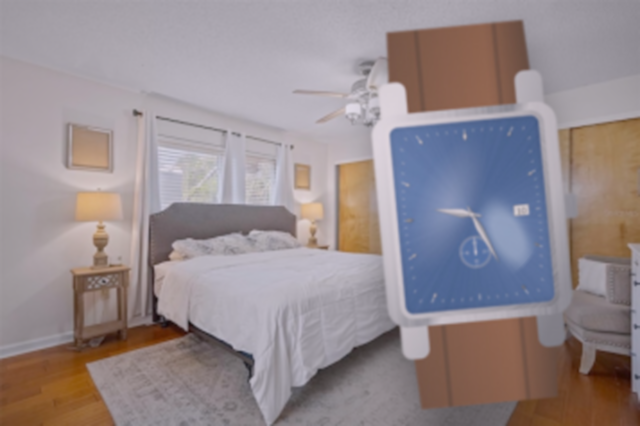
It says 9 h 26 min
